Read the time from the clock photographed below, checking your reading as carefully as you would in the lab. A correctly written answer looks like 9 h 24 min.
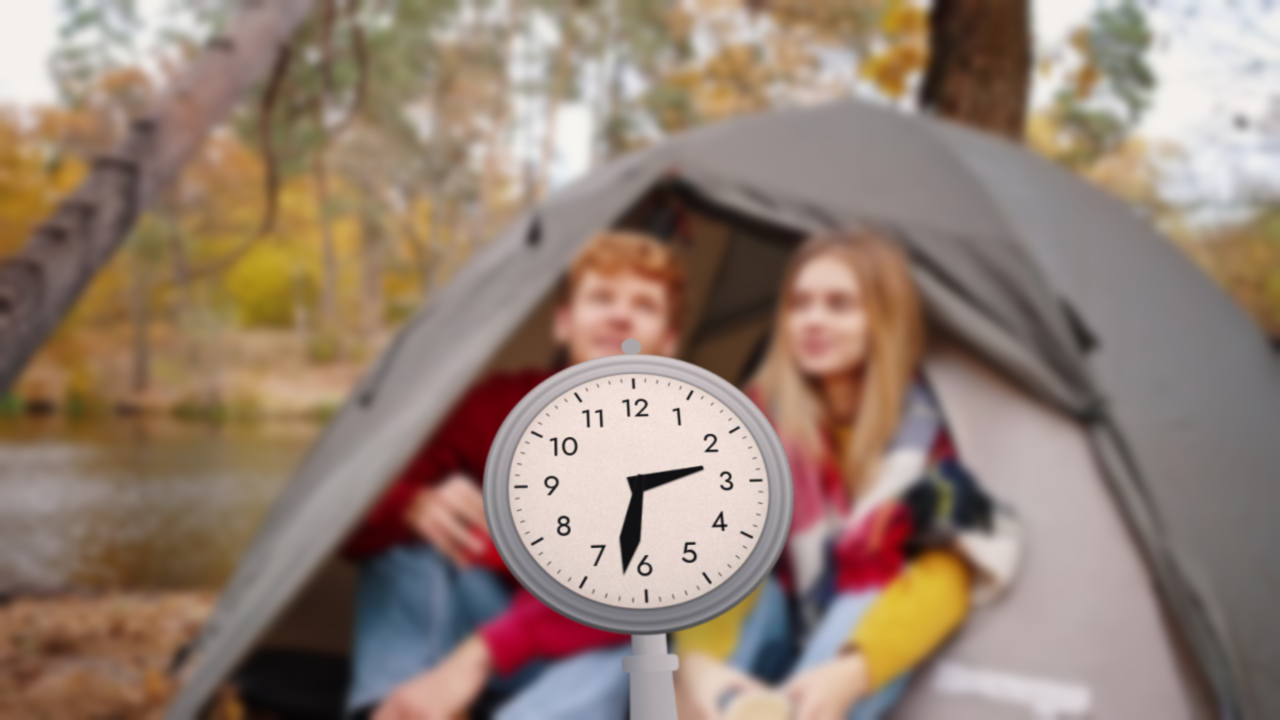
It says 2 h 32 min
